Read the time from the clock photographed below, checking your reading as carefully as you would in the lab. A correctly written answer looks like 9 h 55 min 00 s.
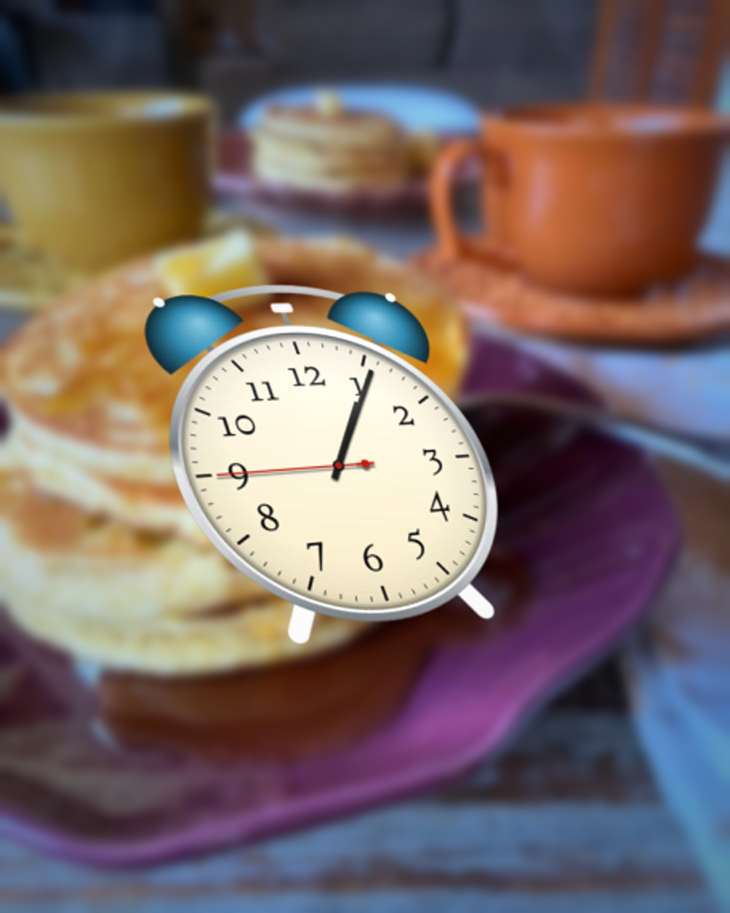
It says 1 h 05 min 45 s
